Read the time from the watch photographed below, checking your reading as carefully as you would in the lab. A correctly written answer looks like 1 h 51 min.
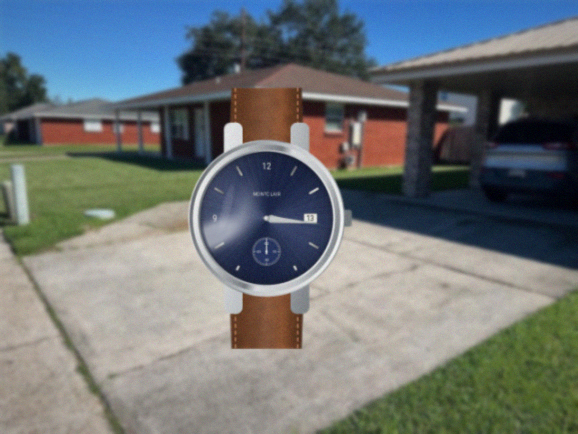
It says 3 h 16 min
